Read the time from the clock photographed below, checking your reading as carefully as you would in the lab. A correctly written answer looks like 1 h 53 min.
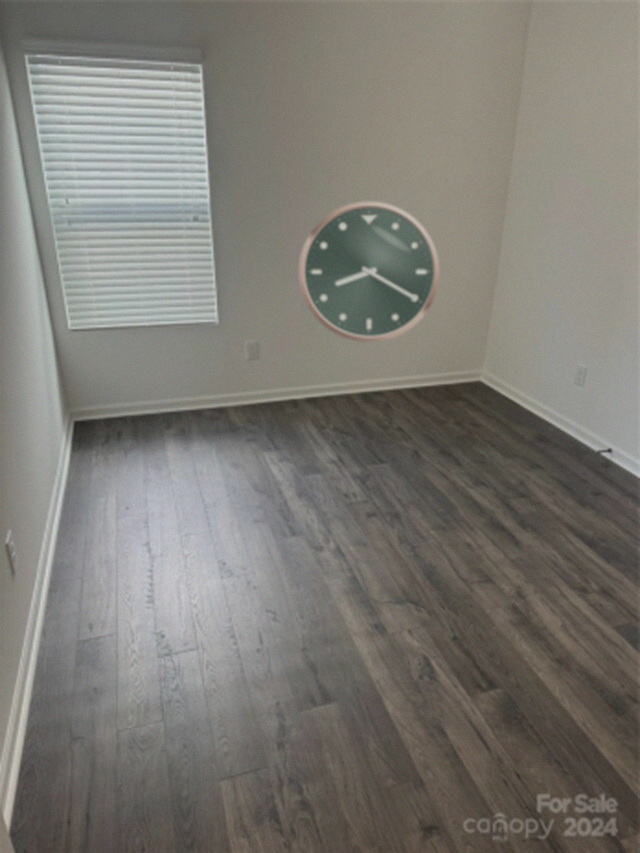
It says 8 h 20 min
